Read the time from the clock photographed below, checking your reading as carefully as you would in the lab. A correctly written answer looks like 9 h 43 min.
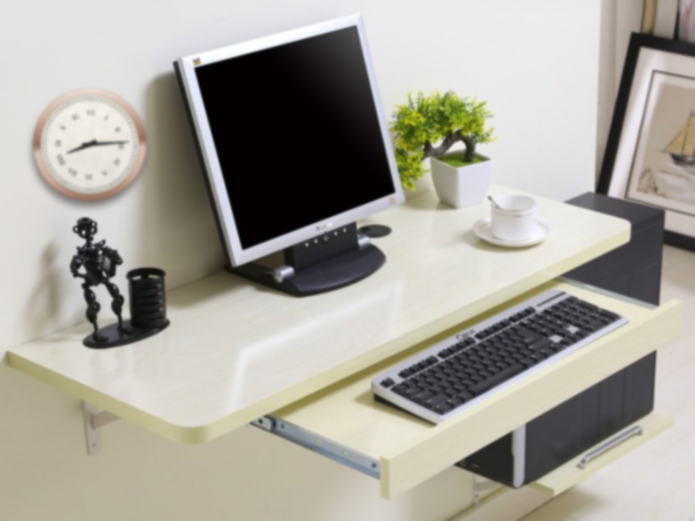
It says 8 h 14 min
